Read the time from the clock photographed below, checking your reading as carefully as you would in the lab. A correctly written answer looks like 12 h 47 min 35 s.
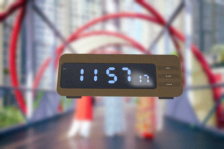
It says 11 h 57 min 17 s
